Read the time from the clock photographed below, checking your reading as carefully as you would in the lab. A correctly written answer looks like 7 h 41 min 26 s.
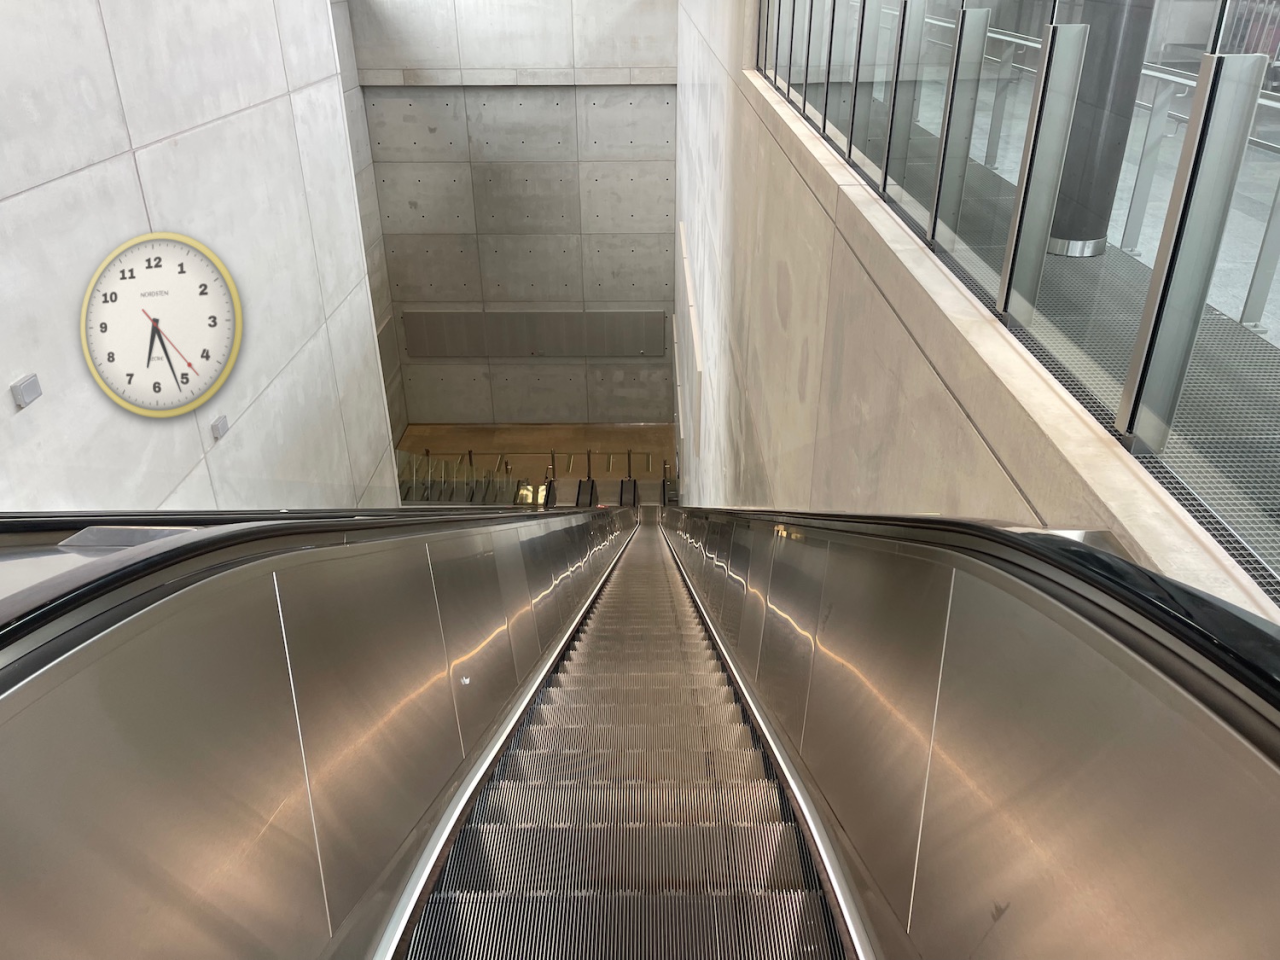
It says 6 h 26 min 23 s
